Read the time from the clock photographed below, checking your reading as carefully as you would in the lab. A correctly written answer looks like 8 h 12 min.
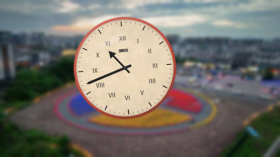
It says 10 h 42 min
